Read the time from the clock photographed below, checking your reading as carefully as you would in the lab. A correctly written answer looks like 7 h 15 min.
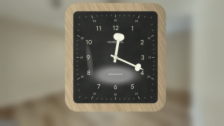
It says 12 h 19 min
